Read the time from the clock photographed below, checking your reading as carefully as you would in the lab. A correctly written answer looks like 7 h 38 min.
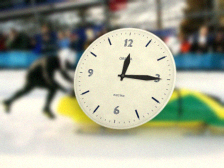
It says 12 h 15 min
